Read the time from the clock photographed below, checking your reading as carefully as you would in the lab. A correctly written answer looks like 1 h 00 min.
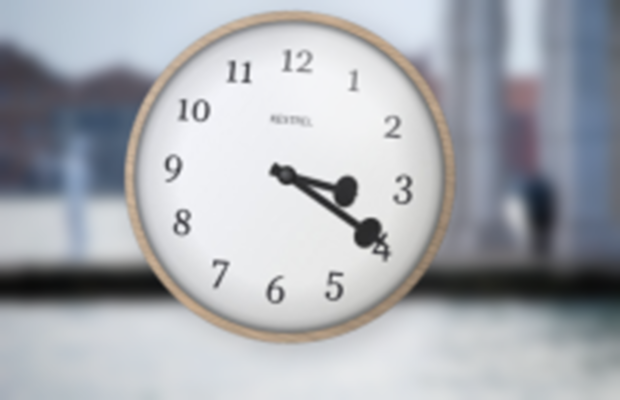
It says 3 h 20 min
